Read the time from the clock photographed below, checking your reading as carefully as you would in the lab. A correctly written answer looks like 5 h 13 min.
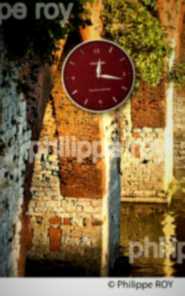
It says 12 h 17 min
